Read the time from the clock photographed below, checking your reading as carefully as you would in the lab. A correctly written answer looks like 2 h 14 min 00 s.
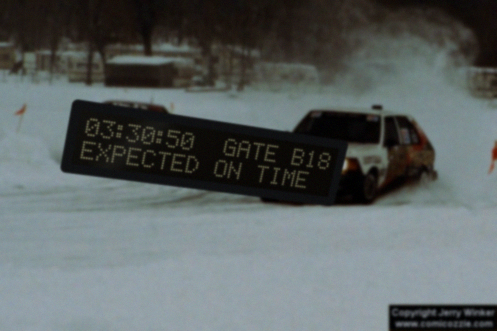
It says 3 h 30 min 50 s
